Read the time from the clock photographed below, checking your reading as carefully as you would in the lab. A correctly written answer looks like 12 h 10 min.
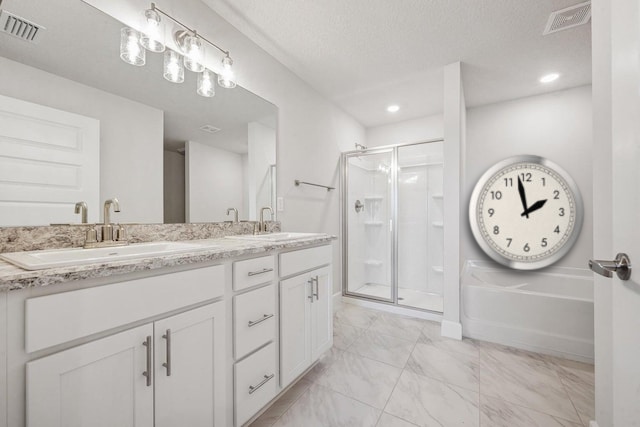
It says 1 h 58 min
